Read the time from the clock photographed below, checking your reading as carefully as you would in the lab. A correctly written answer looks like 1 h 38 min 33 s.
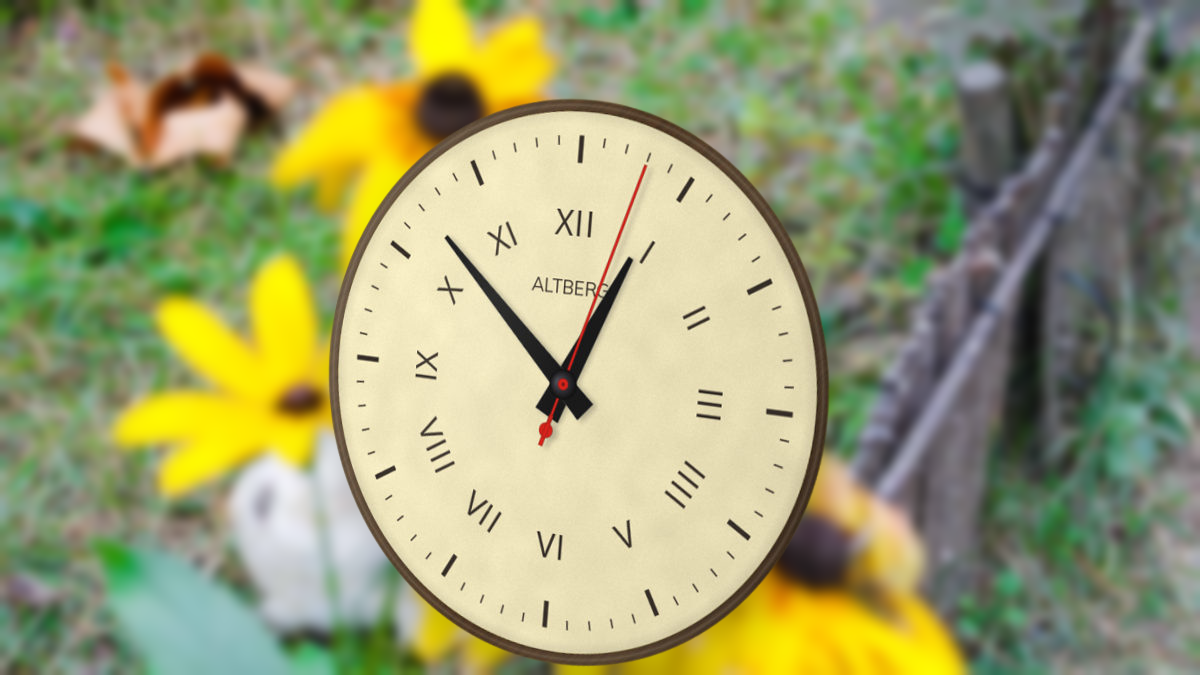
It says 12 h 52 min 03 s
